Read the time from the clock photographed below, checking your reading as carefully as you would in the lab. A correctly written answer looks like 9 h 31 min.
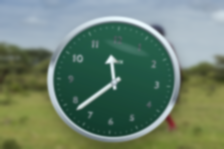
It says 11 h 38 min
